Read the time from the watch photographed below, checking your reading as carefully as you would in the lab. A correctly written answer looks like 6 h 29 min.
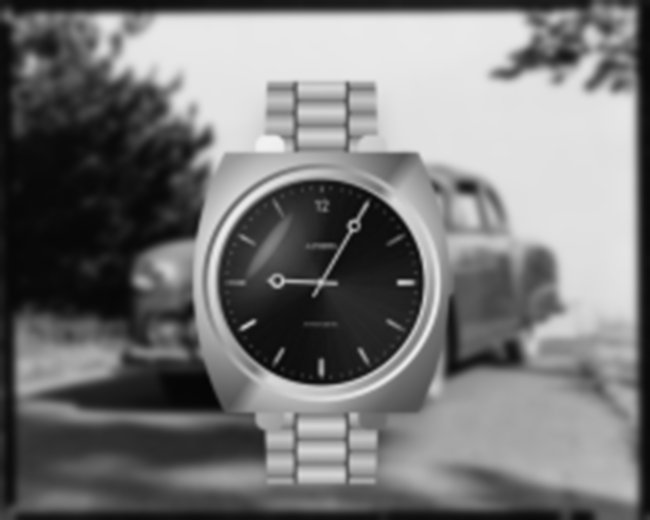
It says 9 h 05 min
